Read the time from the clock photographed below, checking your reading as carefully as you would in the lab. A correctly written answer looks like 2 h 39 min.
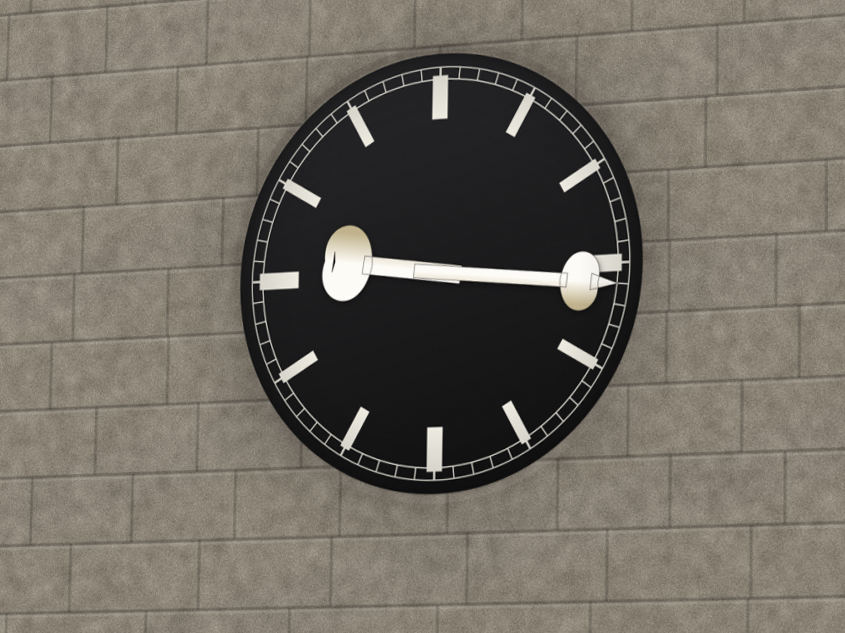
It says 9 h 16 min
